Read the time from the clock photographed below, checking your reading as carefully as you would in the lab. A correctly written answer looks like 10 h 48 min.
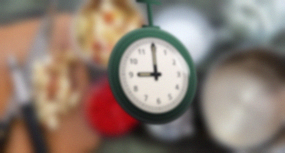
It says 9 h 00 min
